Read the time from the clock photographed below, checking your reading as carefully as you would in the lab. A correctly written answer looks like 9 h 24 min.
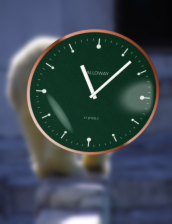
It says 11 h 07 min
